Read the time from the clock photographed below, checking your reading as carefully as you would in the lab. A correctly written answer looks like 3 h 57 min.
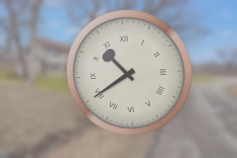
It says 10 h 40 min
